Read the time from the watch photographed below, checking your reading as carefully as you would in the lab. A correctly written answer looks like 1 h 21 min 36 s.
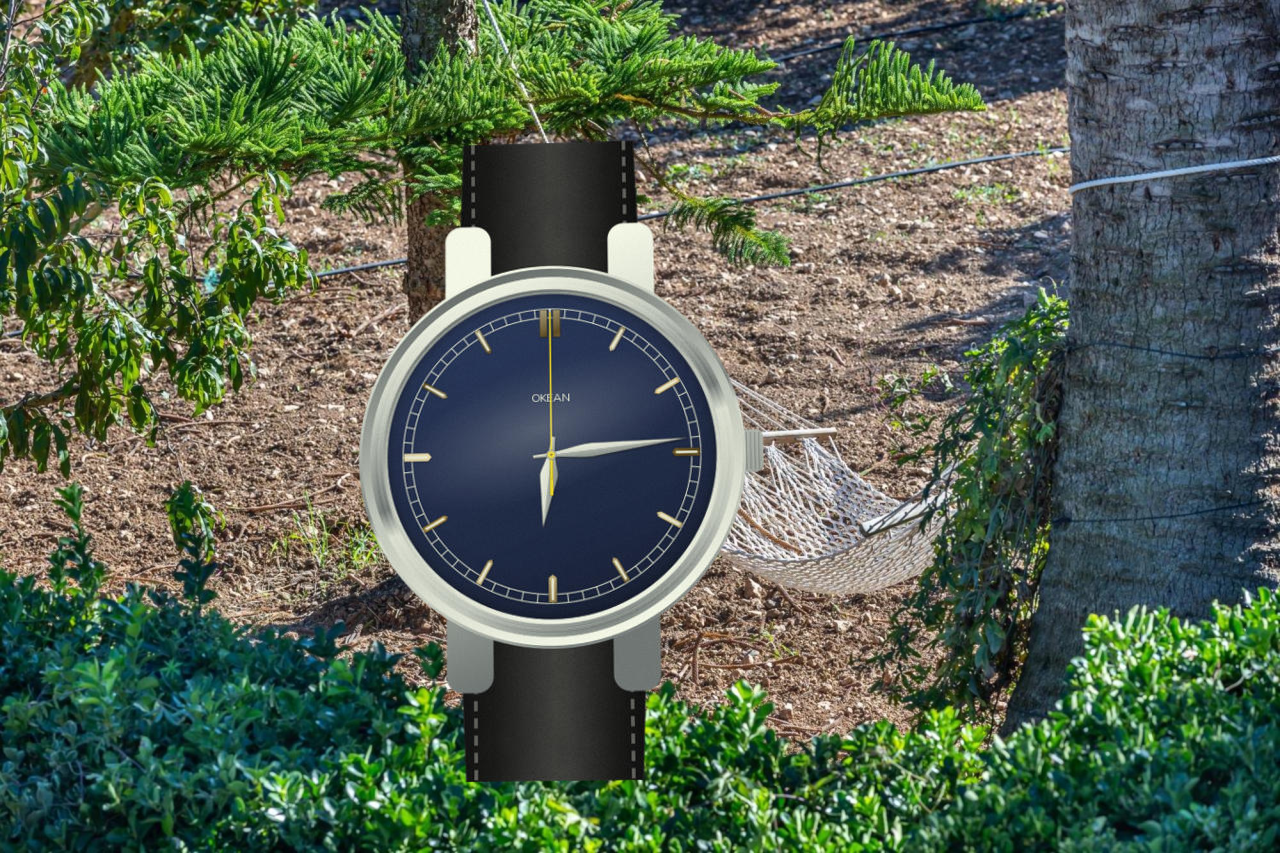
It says 6 h 14 min 00 s
